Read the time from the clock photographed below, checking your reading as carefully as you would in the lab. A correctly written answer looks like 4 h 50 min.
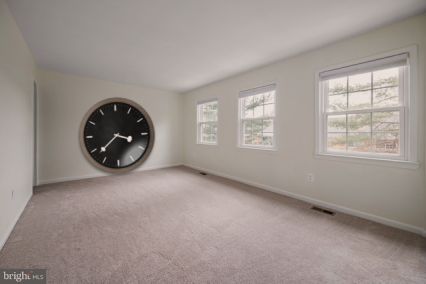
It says 3 h 38 min
